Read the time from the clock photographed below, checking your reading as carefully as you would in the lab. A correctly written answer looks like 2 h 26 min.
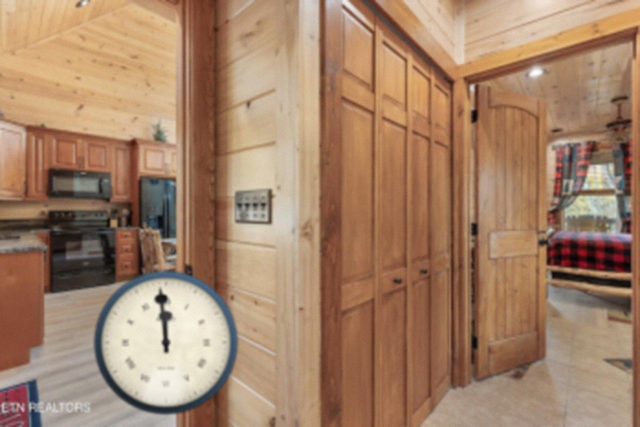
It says 11 h 59 min
